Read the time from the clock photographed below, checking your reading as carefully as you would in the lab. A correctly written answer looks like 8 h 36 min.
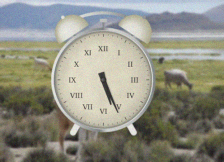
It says 5 h 26 min
